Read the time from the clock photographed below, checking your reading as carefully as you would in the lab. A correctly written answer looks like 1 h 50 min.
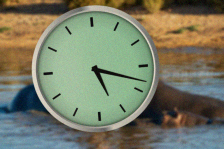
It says 5 h 18 min
